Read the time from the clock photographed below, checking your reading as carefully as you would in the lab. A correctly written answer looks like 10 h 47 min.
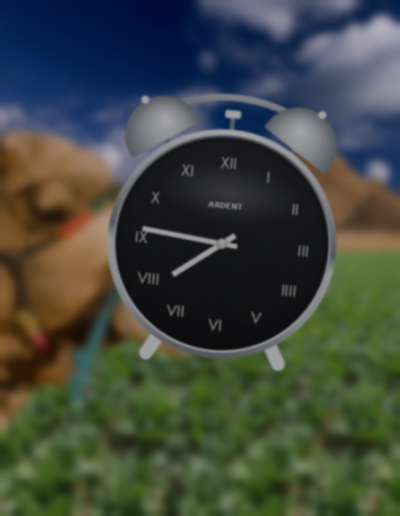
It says 7 h 46 min
